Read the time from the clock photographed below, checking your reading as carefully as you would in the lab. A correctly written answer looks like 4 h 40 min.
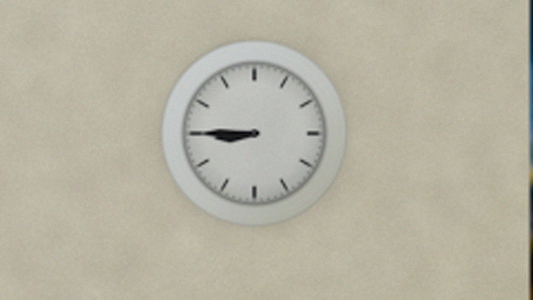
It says 8 h 45 min
